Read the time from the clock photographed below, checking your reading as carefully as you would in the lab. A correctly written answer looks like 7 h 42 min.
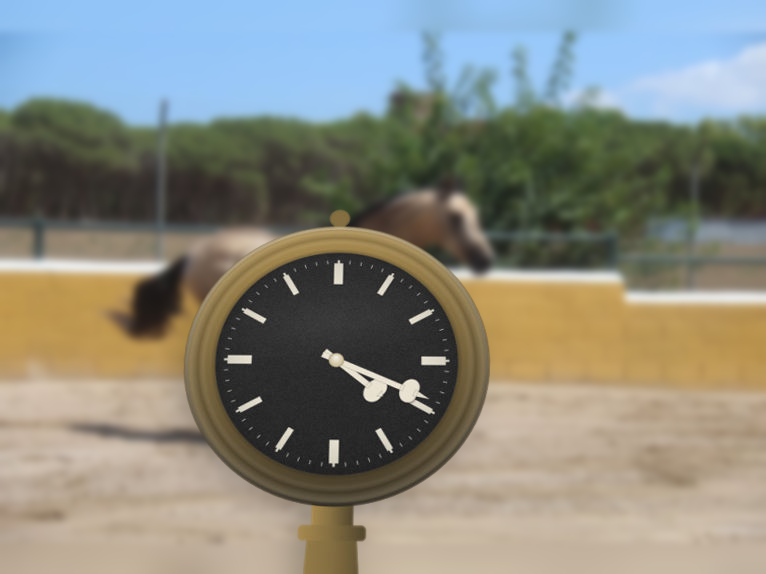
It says 4 h 19 min
